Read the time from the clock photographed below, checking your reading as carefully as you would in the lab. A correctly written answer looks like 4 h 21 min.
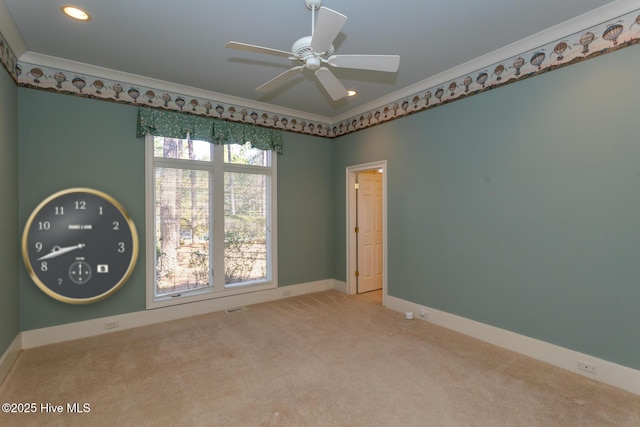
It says 8 h 42 min
